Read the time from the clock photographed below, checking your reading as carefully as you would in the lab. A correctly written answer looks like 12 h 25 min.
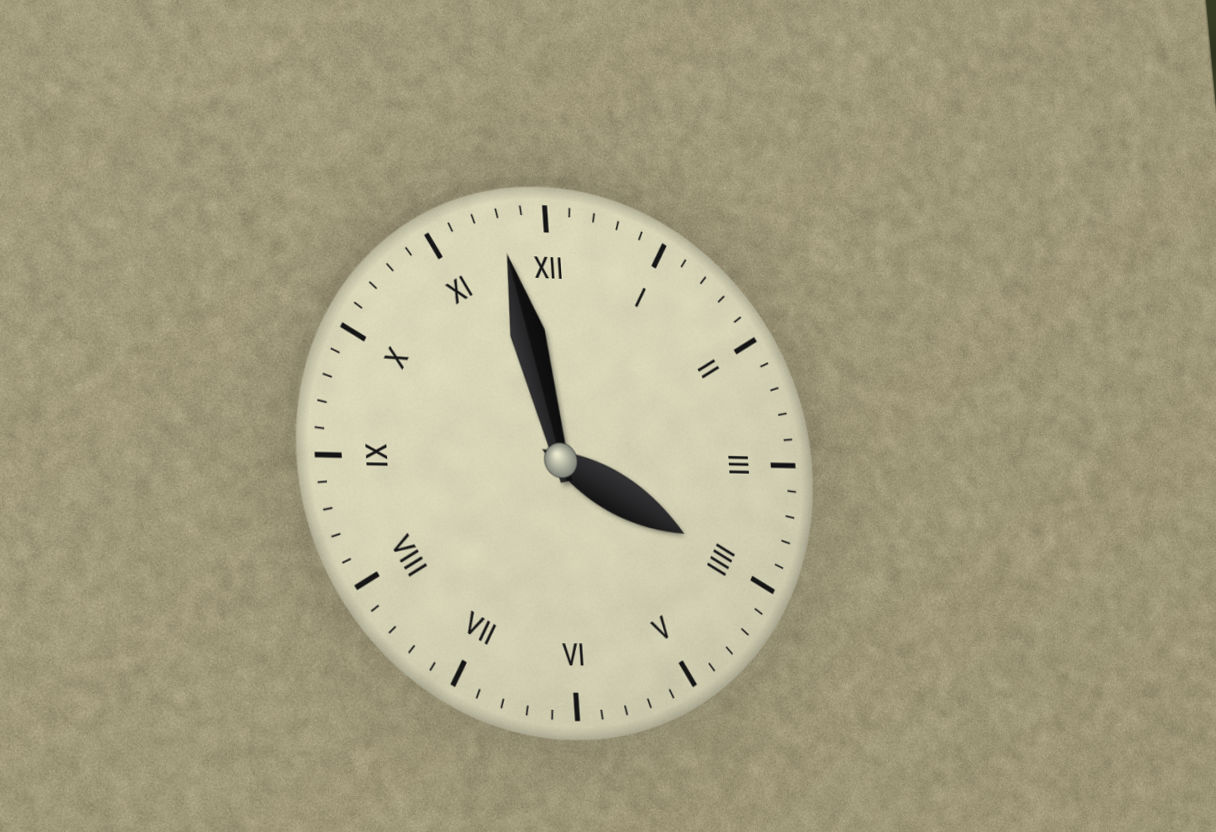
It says 3 h 58 min
